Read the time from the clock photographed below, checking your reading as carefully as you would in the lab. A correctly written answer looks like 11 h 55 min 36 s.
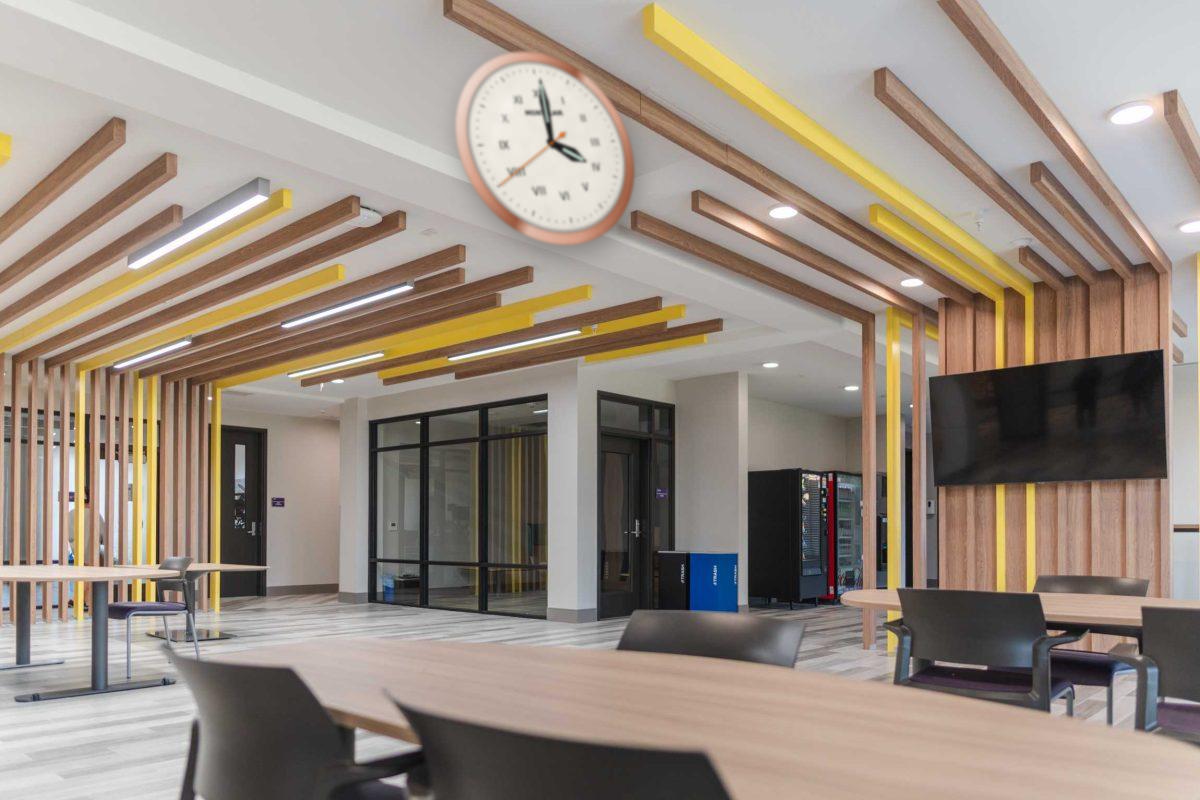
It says 4 h 00 min 40 s
